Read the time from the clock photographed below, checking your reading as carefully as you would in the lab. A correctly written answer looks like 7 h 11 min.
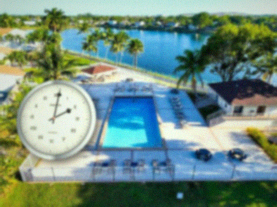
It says 2 h 01 min
